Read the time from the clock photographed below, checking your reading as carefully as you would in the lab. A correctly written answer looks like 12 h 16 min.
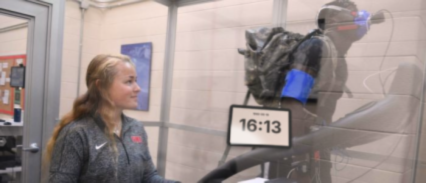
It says 16 h 13 min
